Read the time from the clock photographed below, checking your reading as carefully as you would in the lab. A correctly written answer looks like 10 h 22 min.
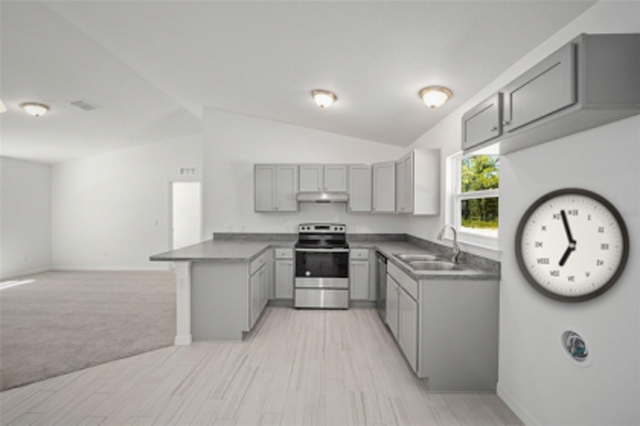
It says 6 h 57 min
